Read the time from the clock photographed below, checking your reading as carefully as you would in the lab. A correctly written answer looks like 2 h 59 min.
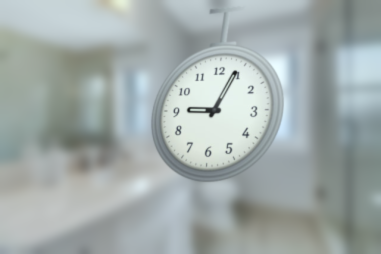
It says 9 h 04 min
